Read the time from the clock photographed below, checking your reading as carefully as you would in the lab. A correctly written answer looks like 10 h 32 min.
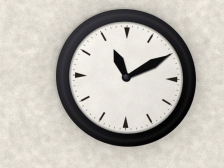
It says 11 h 10 min
